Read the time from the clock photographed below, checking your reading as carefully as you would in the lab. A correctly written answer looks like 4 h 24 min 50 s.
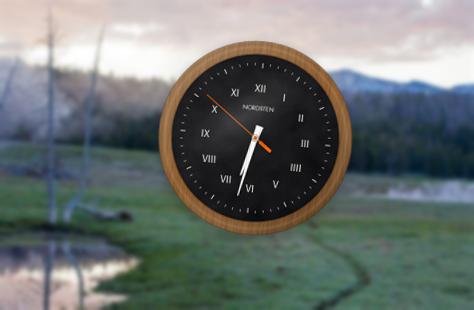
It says 6 h 31 min 51 s
